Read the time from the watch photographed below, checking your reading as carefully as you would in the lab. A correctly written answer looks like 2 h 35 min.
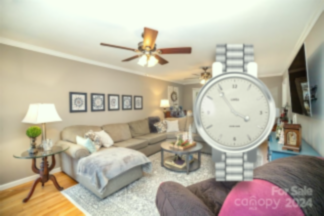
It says 3 h 54 min
